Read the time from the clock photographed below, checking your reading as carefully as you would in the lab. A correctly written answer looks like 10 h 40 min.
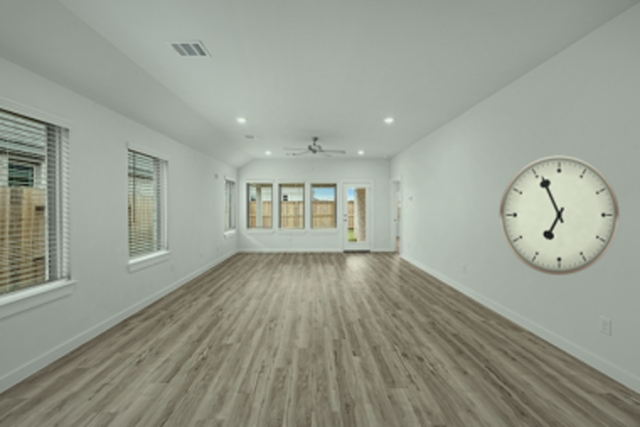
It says 6 h 56 min
